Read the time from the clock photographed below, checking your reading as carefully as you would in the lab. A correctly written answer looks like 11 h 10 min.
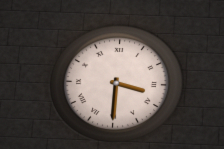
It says 3 h 30 min
